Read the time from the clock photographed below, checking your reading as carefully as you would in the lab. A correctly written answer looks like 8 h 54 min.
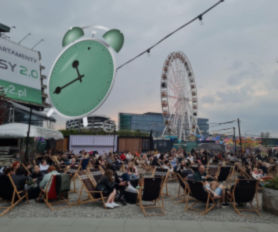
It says 10 h 39 min
